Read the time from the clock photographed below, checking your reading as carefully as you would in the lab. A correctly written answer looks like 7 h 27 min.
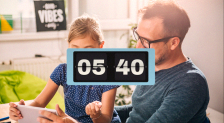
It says 5 h 40 min
